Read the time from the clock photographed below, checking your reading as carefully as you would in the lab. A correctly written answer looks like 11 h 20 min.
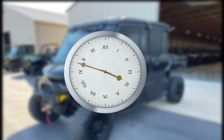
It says 3 h 48 min
